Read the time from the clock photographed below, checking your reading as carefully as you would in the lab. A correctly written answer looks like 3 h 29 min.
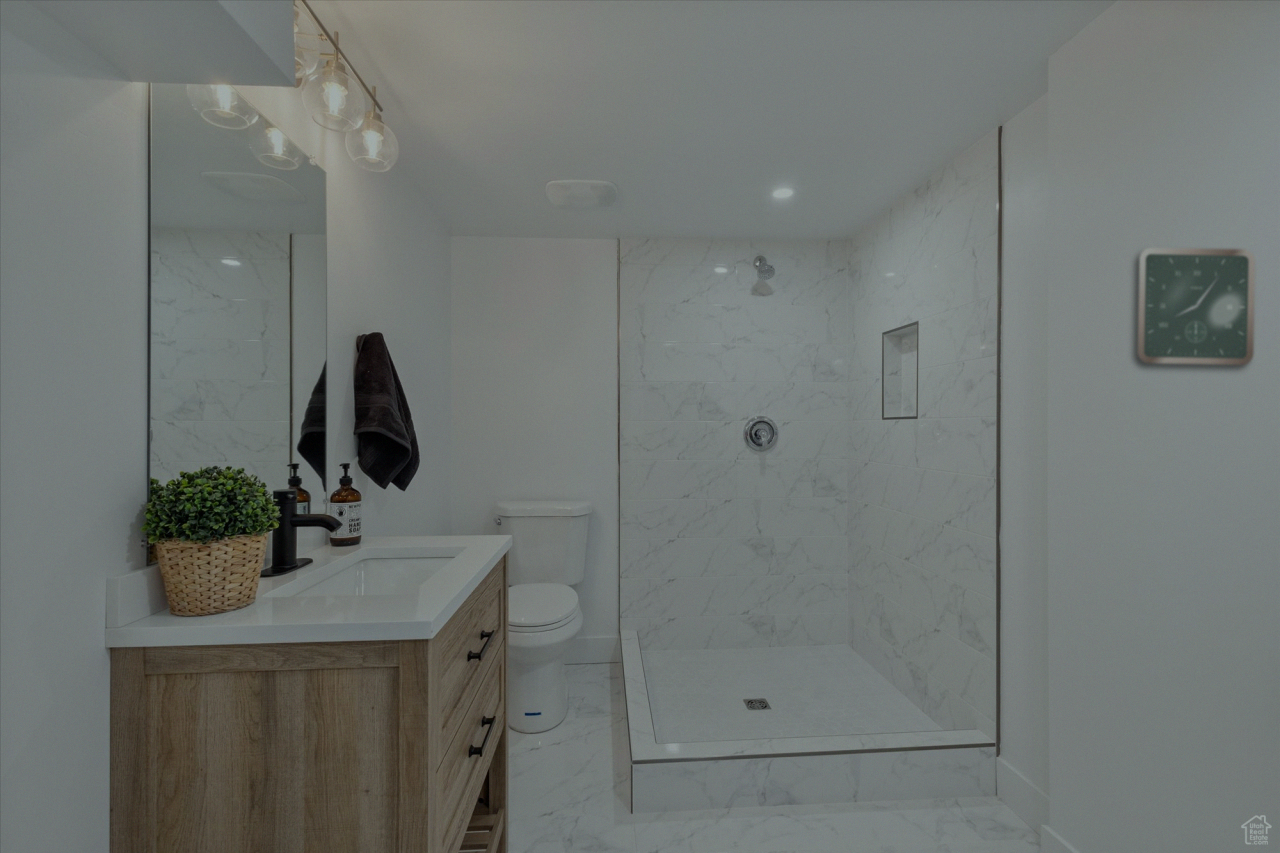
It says 8 h 06 min
